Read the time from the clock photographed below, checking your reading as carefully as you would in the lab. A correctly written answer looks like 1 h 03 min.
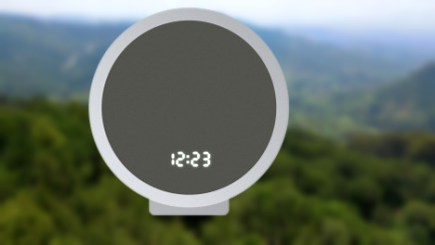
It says 12 h 23 min
